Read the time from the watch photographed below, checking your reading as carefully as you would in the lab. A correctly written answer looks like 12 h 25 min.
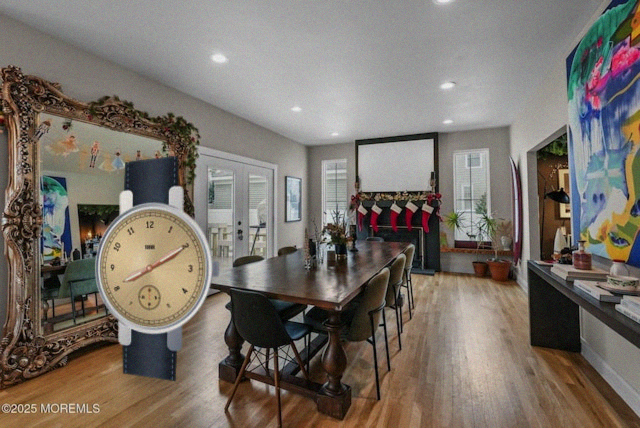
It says 8 h 10 min
